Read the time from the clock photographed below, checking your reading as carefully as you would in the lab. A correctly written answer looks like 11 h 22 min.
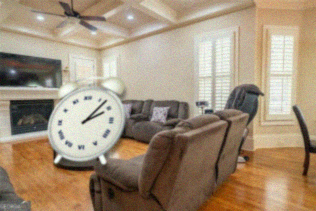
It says 2 h 07 min
